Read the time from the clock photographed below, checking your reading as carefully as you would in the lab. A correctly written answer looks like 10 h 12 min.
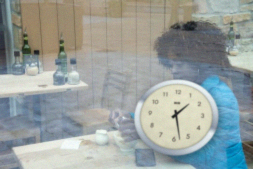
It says 1 h 28 min
